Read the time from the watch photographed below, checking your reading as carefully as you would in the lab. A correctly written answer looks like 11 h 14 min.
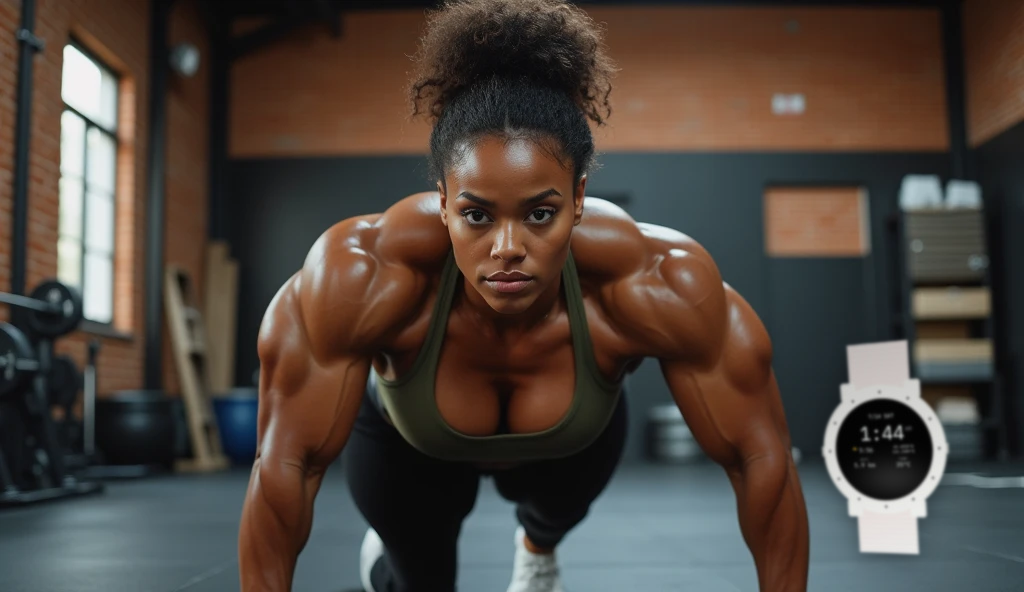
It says 1 h 44 min
